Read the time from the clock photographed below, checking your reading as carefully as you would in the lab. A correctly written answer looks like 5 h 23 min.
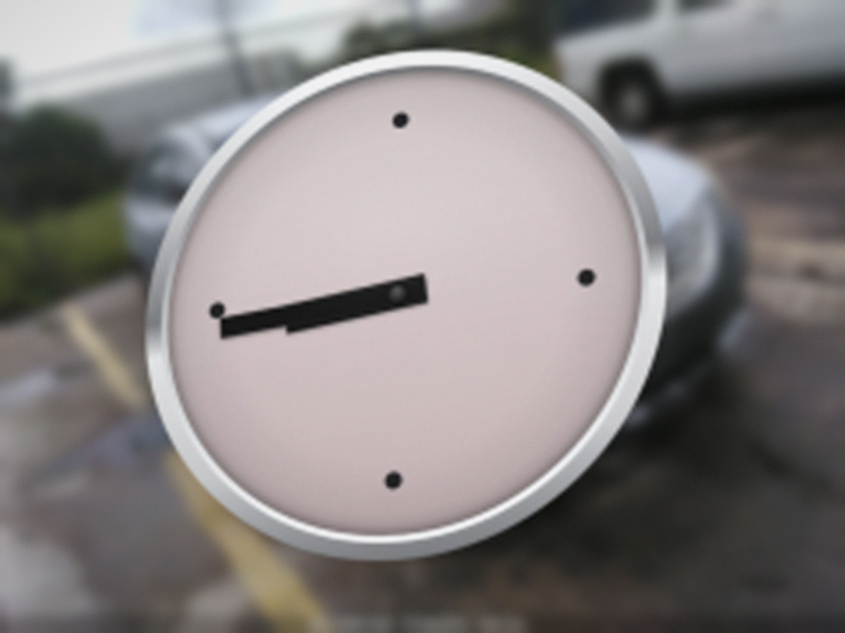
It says 8 h 44 min
